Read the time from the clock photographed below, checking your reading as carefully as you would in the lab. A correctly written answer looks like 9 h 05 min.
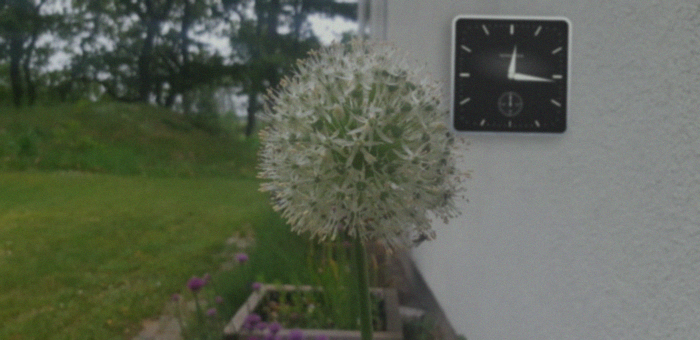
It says 12 h 16 min
